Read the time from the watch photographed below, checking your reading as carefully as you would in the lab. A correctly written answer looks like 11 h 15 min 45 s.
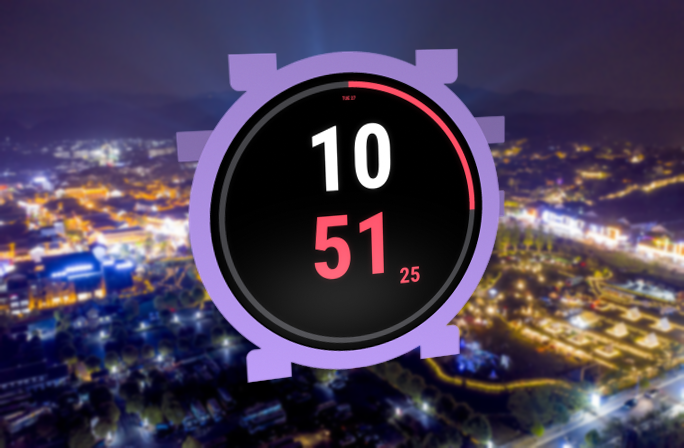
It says 10 h 51 min 25 s
